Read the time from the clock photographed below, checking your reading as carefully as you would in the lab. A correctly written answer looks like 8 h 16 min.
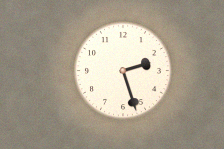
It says 2 h 27 min
